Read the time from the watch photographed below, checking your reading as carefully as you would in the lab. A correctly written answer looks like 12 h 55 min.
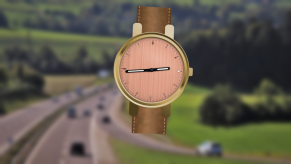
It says 2 h 44 min
